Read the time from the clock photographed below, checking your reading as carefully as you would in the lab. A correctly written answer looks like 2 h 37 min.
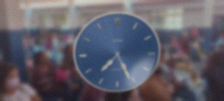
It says 7 h 26 min
